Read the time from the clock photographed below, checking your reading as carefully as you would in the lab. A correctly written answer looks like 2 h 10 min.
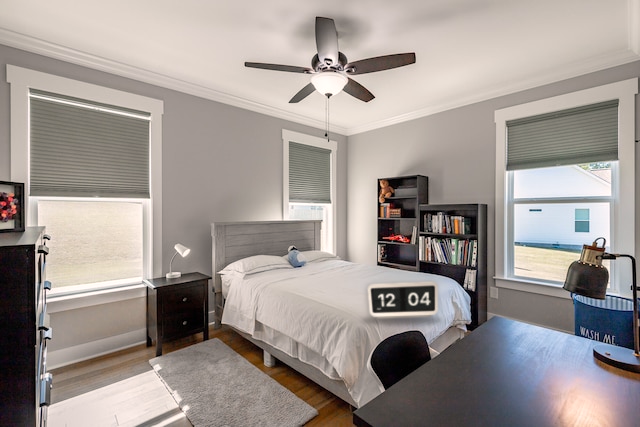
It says 12 h 04 min
